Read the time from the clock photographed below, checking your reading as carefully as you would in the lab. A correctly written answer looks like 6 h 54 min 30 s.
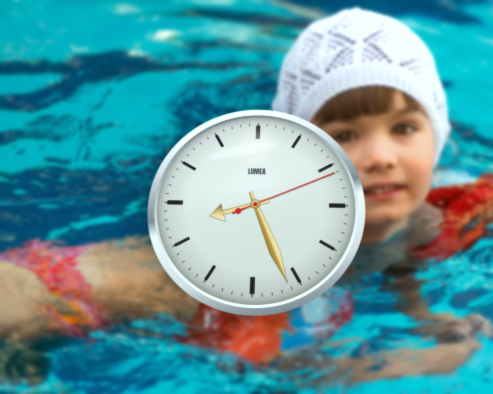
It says 8 h 26 min 11 s
